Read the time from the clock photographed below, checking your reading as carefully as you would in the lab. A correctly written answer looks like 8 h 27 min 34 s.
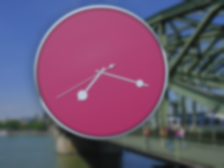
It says 7 h 17 min 40 s
